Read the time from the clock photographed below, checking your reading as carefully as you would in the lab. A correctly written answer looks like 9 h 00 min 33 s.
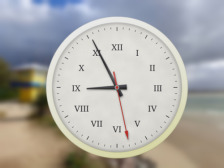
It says 8 h 55 min 28 s
